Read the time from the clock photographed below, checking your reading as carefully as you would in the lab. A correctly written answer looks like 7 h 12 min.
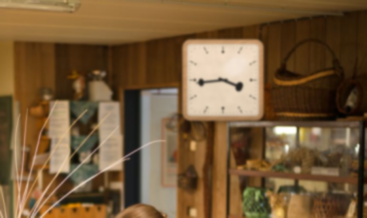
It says 3 h 44 min
